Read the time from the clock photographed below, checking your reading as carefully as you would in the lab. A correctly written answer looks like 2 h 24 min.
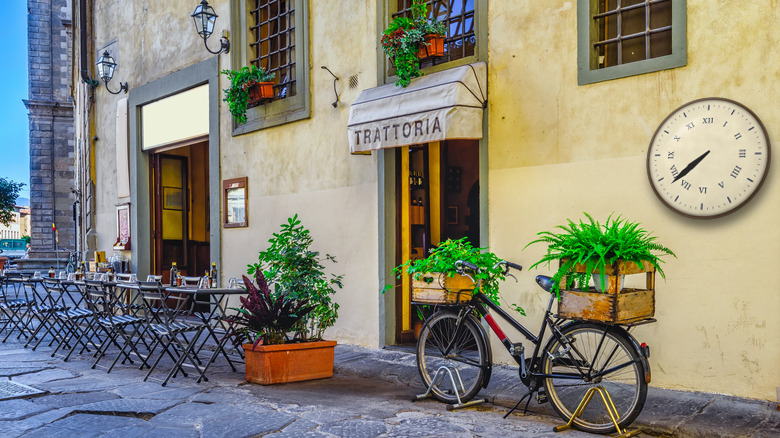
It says 7 h 38 min
